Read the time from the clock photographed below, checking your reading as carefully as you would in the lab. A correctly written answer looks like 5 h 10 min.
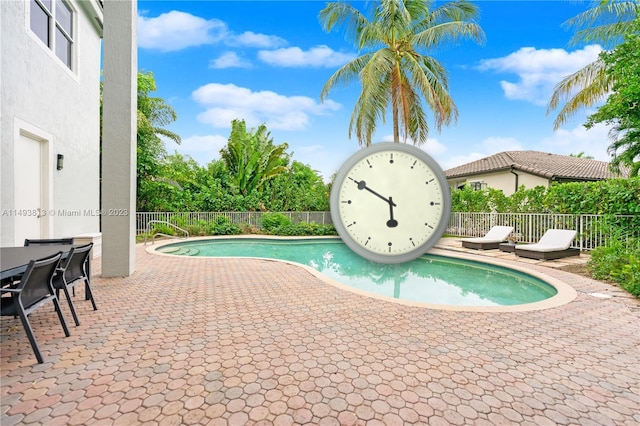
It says 5 h 50 min
